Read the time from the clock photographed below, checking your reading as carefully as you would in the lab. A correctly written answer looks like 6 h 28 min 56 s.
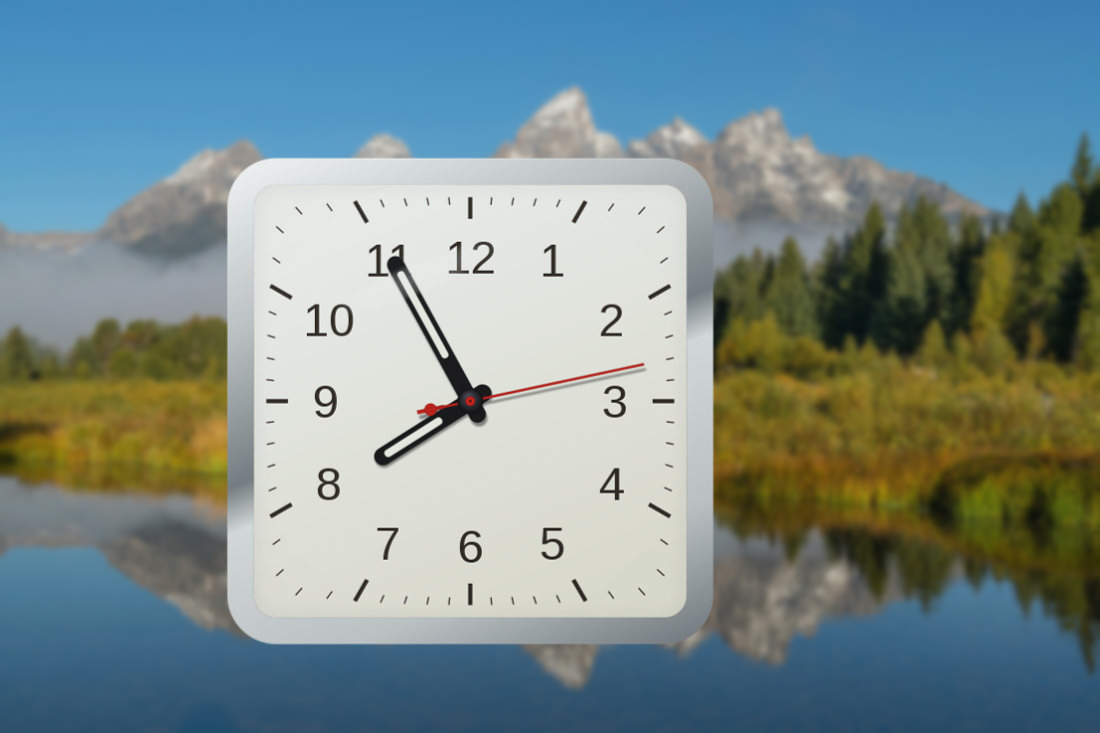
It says 7 h 55 min 13 s
